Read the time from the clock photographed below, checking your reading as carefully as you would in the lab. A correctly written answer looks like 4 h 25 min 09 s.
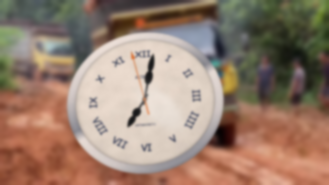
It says 7 h 01 min 58 s
